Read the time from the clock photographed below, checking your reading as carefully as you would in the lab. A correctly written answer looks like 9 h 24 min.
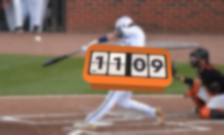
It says 11 h 09 min
